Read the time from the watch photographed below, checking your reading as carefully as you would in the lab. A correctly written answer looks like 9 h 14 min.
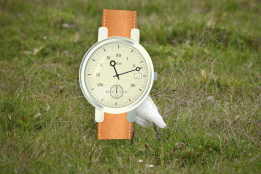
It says 11 h 12 min
